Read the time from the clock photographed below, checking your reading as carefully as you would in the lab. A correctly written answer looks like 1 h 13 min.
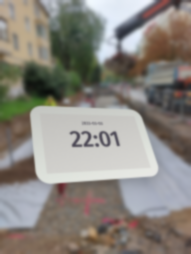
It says 22 h 01 min
